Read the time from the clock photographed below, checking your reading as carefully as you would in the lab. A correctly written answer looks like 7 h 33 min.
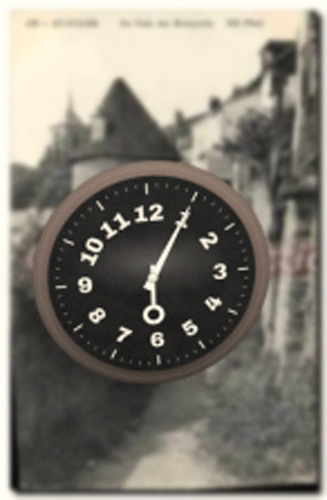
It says 6 h 05 min
